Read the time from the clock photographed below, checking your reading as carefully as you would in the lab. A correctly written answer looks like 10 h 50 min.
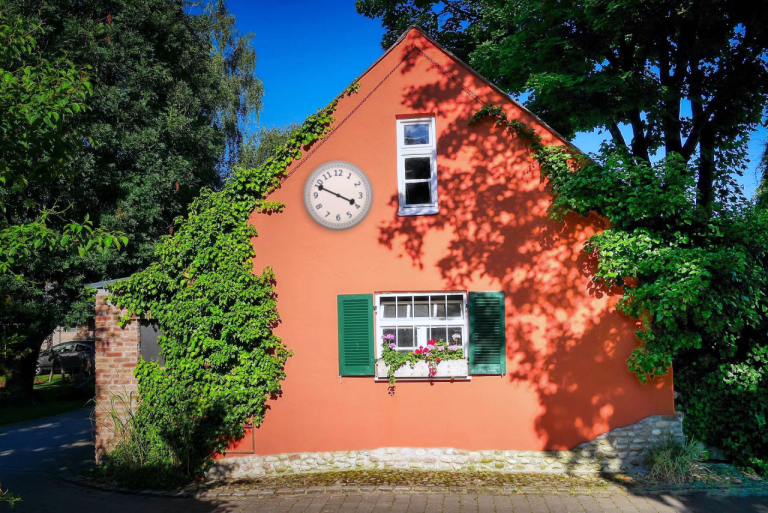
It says 3 h 49 min
